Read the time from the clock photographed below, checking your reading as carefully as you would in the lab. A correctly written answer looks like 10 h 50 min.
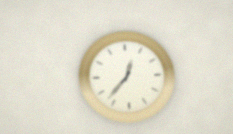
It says 12 h 37 min
